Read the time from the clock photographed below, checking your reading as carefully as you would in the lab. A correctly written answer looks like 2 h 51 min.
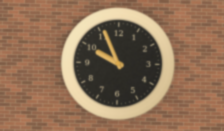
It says 9 h 56 min
